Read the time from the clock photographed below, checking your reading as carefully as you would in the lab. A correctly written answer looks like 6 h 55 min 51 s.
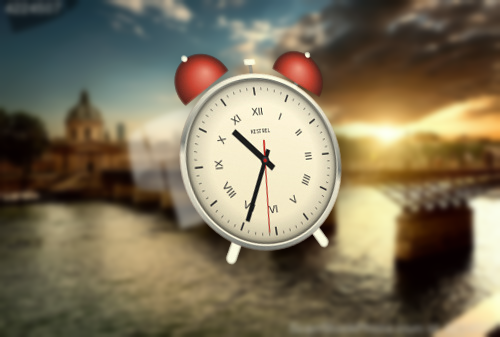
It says 10 h 34 min 31 s
